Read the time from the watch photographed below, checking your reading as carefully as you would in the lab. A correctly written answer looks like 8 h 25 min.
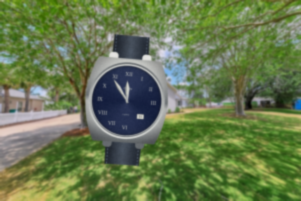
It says 11 h 54 min
